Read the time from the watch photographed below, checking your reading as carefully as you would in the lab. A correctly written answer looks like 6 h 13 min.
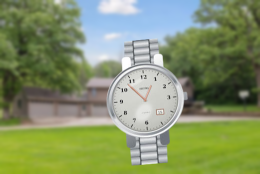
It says 12 h 53 min
